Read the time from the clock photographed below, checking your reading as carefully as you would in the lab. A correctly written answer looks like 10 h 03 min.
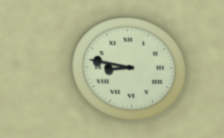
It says 8 h 47 min
